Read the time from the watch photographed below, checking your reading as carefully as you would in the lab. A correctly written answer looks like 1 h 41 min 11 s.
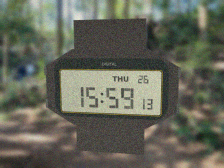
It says 15 h 59 min 13 s
